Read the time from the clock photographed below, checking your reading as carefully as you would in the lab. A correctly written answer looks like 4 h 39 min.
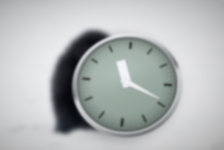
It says 11 h 19 min
